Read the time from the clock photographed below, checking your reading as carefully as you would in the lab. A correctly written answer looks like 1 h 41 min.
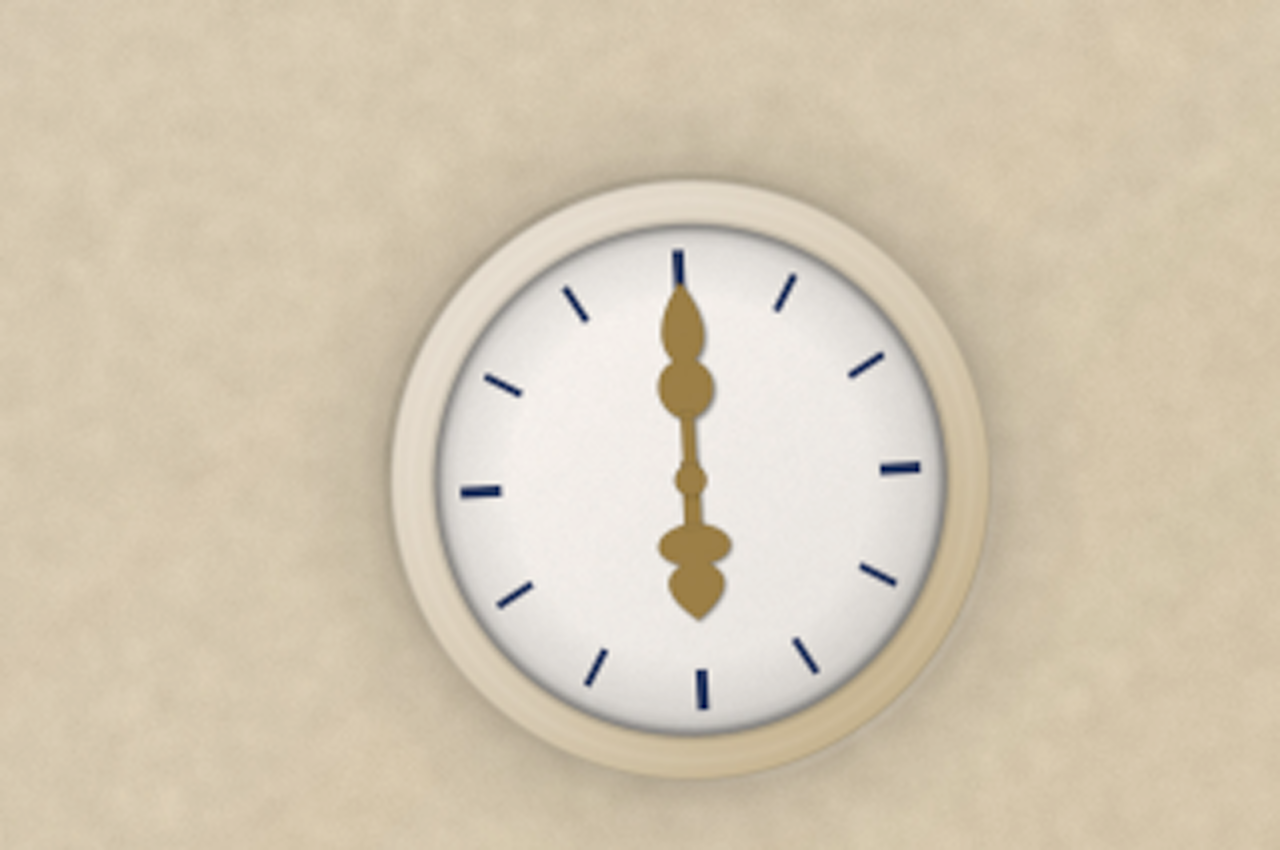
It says 6 h 00 min
